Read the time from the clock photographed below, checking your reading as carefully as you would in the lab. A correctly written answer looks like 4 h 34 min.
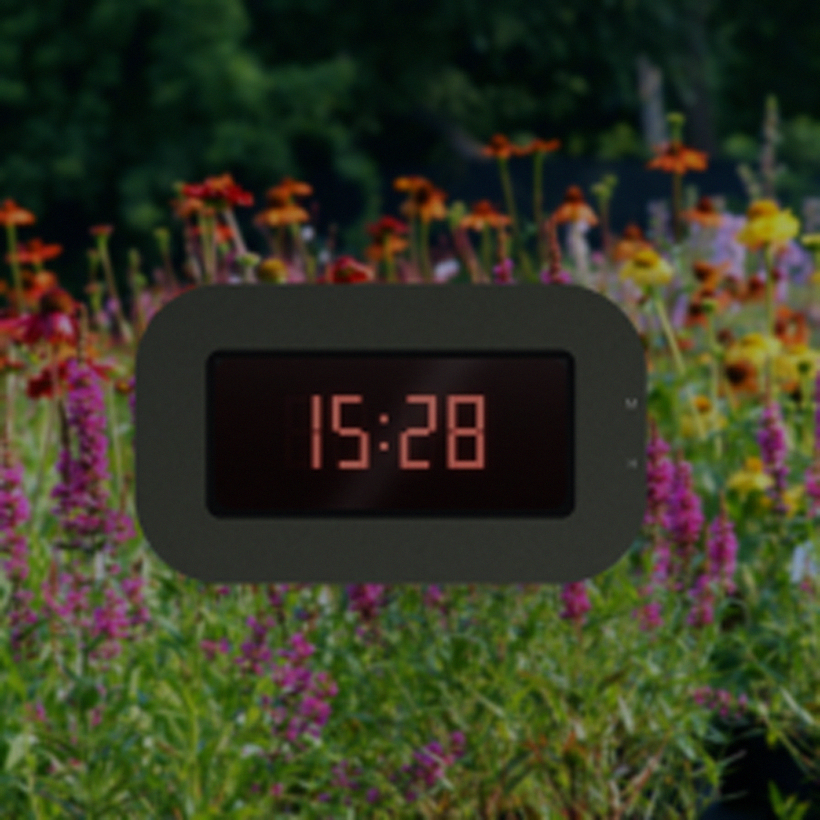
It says 15 h 28 min
